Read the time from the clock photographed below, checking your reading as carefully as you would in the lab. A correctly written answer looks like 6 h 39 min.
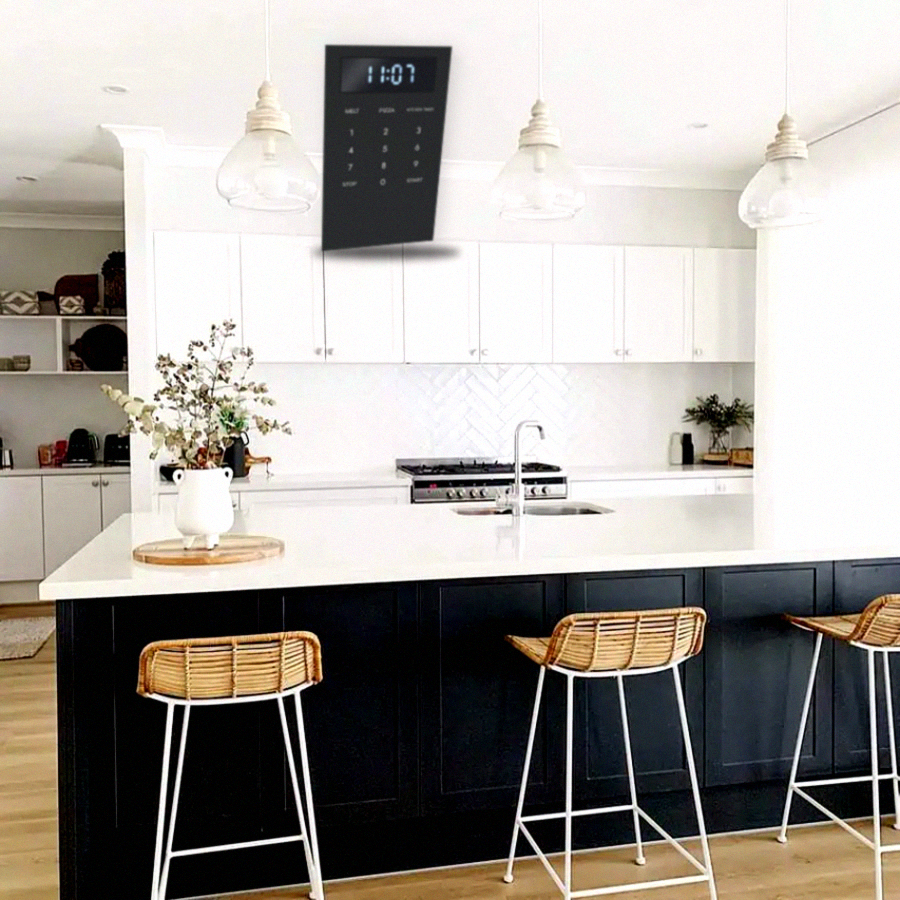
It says 11 h 07 min
